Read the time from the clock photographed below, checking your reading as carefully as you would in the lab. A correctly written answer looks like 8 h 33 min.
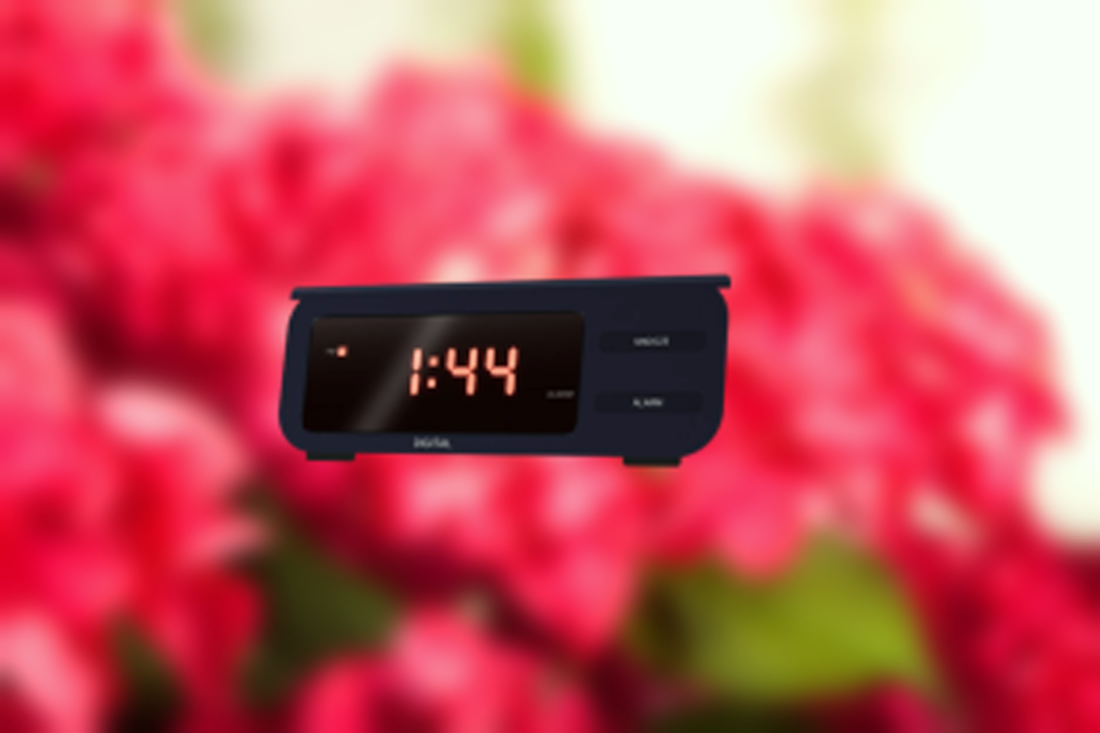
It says 1 h 44 min
